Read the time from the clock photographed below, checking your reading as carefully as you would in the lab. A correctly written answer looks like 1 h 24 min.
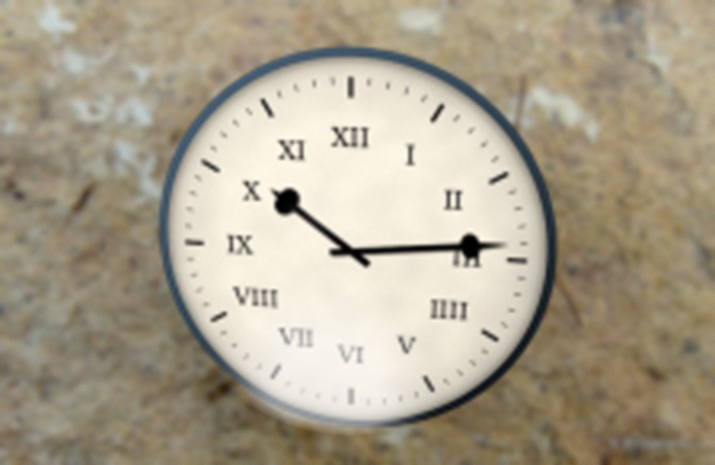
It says 10 h 14 min
